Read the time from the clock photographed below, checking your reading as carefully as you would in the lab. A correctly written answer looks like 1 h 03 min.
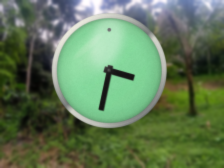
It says 3 h 32 min
